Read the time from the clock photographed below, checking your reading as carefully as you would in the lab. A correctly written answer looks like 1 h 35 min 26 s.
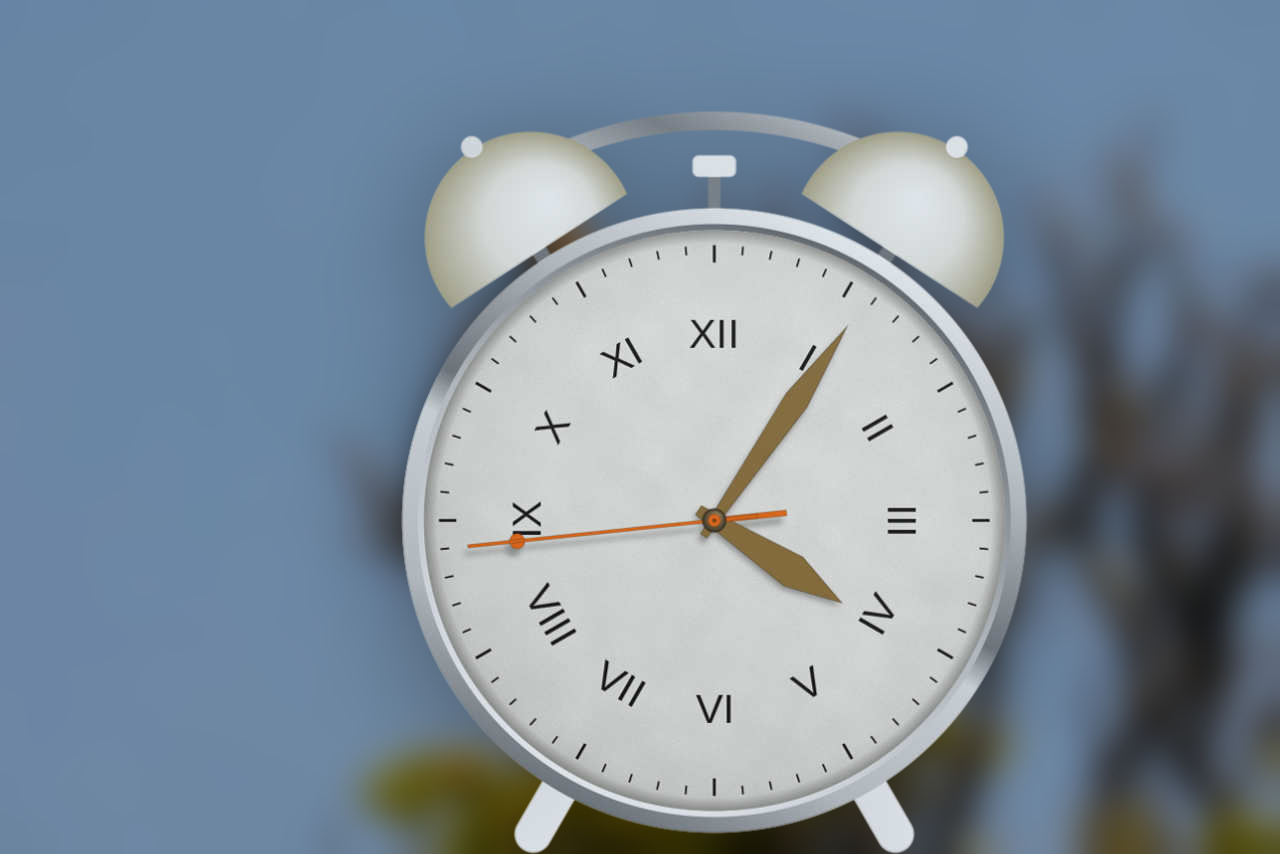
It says 4 h 05 min 44 s
